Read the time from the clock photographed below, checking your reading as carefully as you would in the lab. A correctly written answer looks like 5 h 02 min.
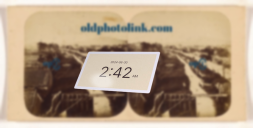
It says 2 h 42 min
